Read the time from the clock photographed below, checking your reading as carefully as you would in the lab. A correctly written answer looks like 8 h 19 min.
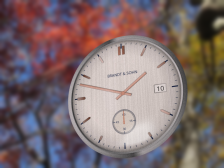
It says 1 h 48 min
